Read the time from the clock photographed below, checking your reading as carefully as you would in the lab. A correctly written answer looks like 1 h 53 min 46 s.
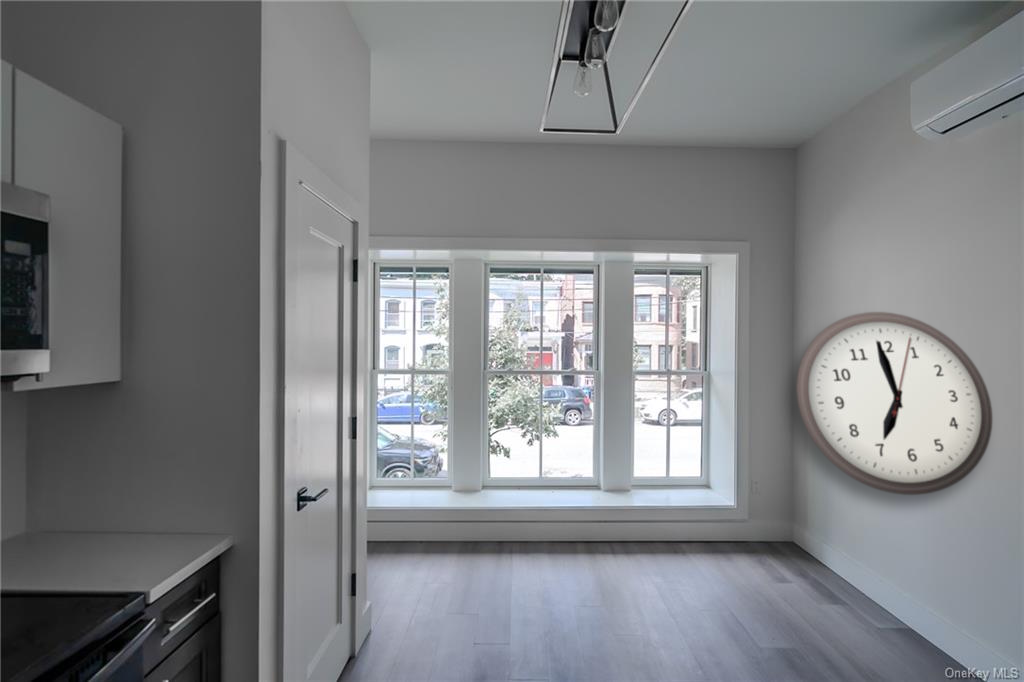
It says 6 h 59 min 04 s
